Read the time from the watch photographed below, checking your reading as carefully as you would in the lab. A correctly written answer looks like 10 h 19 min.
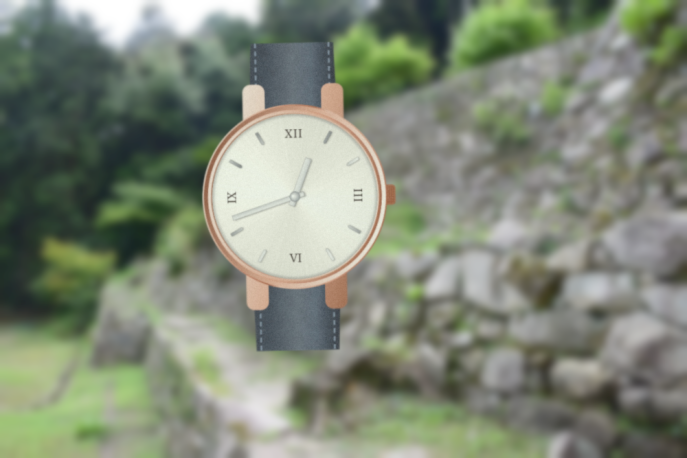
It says 12 h 42 min
